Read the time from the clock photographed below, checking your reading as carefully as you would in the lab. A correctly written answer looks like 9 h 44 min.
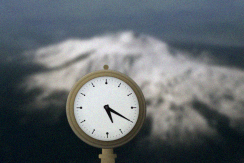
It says 5 h 20 min
